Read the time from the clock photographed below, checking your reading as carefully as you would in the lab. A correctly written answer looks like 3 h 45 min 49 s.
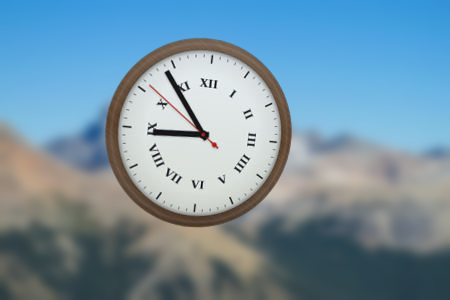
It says 8 h 53 min 51 s
